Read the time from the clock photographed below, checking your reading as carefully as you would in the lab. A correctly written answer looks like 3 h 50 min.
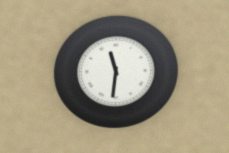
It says 11 h 31 min
